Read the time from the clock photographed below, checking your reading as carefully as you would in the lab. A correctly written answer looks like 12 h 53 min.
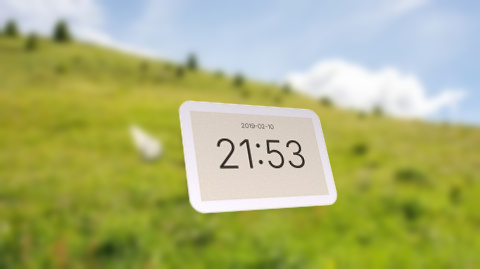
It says 21 h 53 min
